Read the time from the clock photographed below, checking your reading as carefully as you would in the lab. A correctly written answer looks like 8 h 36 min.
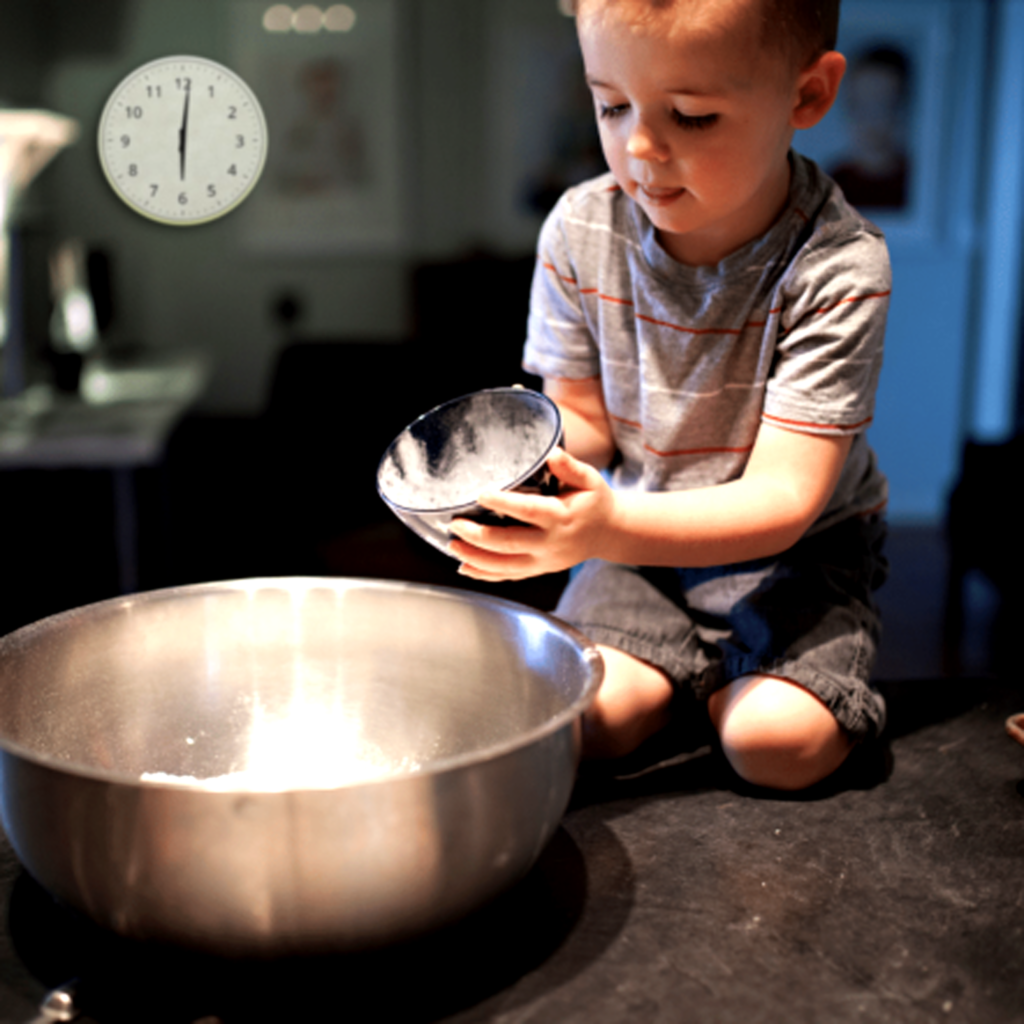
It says 6 h 01 min
